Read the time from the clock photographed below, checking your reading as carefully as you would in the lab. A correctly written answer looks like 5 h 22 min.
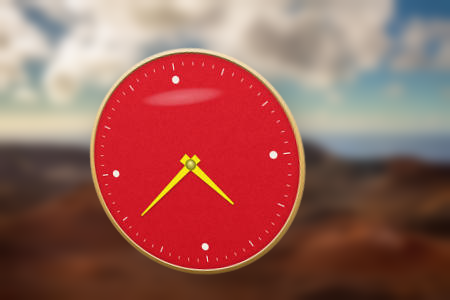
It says 4 h 39 min
